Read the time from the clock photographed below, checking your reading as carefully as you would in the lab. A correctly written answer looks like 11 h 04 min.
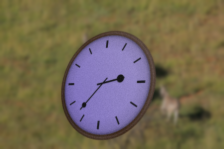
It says 2 h 37 min
